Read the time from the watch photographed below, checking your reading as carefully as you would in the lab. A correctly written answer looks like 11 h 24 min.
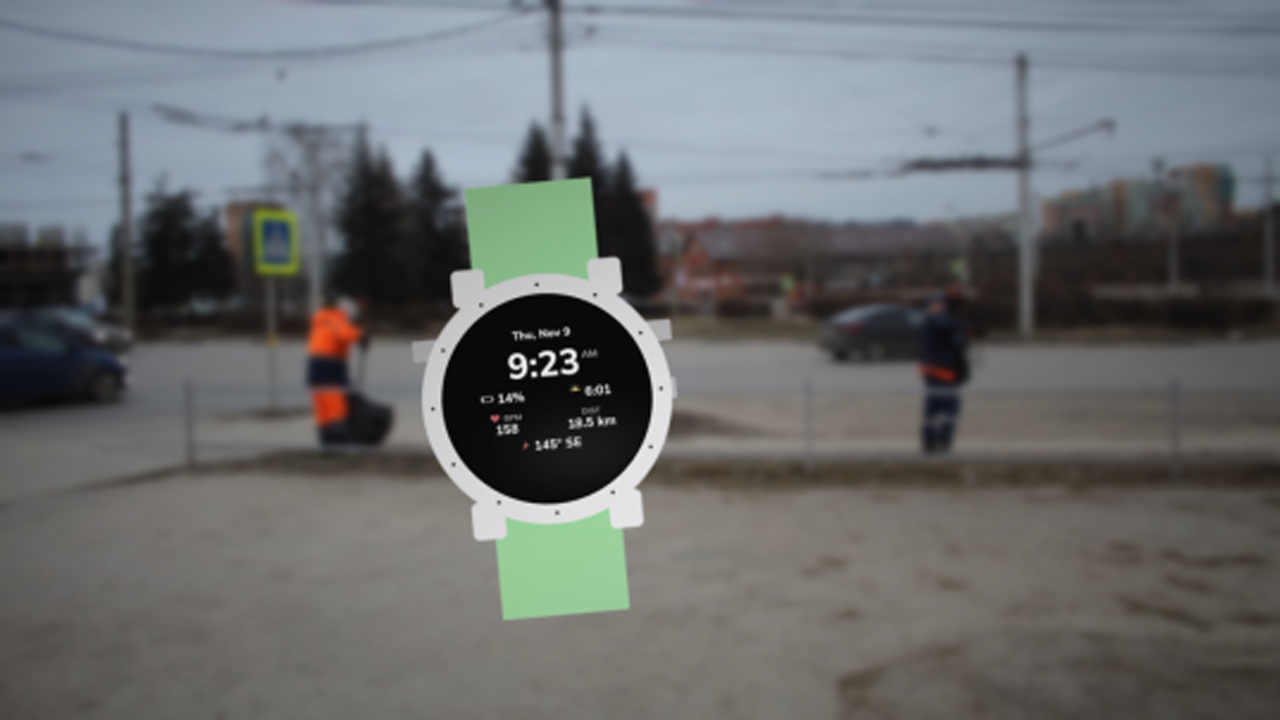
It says 9 h 23 min
